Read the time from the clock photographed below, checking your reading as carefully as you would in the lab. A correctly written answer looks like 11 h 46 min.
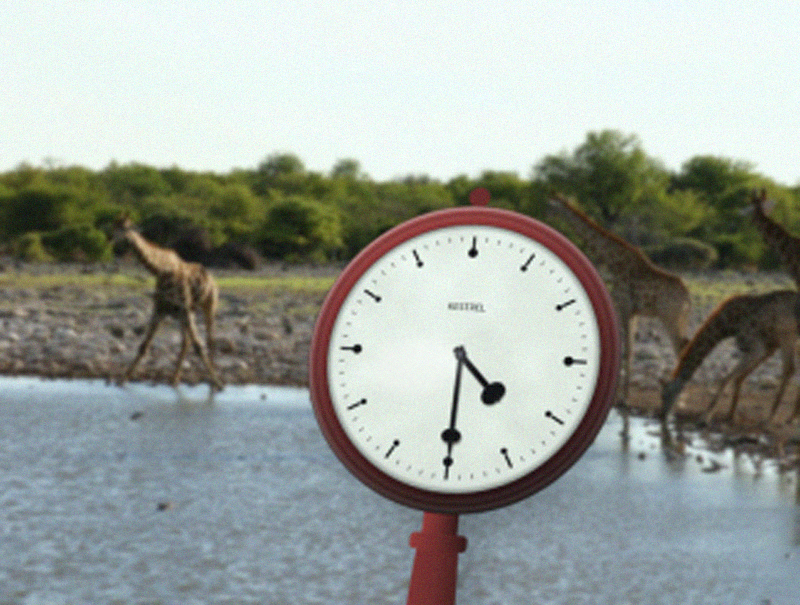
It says 4 h 30 min
